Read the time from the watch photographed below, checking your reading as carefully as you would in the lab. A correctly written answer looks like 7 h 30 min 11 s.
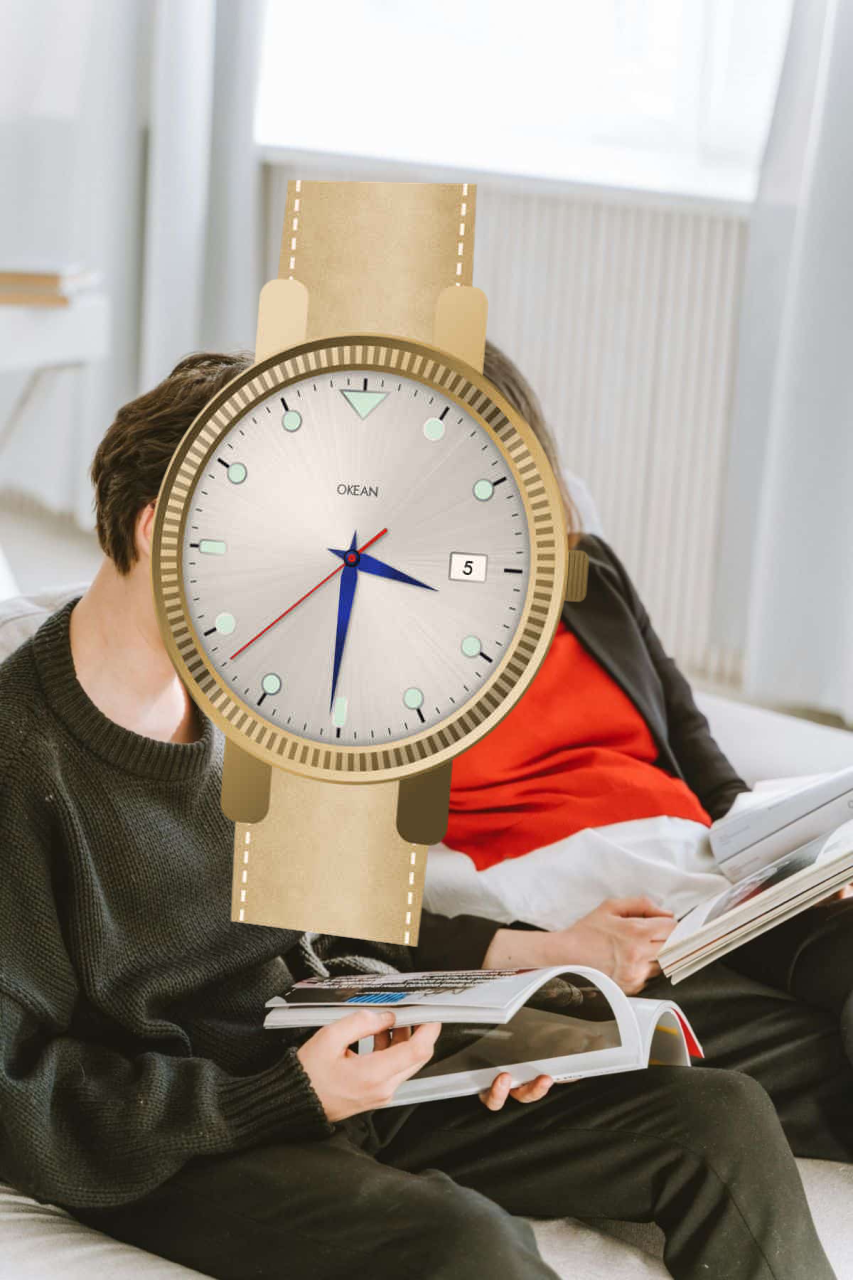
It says 3 h 30 min 38 s
